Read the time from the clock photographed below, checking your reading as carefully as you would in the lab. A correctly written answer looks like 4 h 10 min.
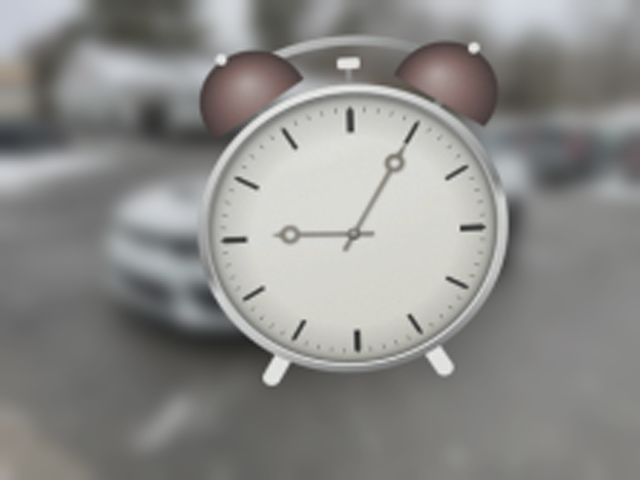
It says 9 h 05 min
